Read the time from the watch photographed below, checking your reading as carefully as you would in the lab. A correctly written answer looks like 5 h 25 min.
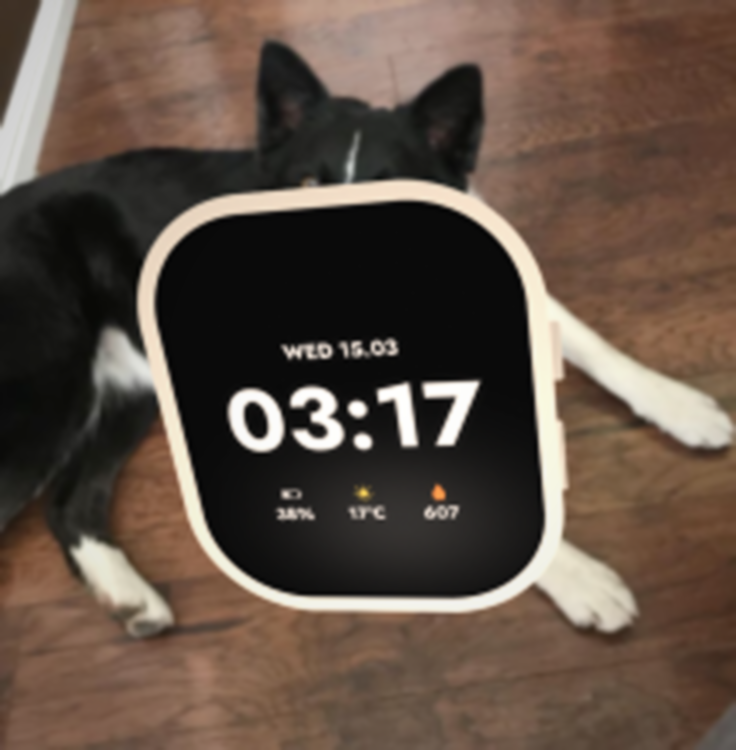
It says 3 h 17 min
